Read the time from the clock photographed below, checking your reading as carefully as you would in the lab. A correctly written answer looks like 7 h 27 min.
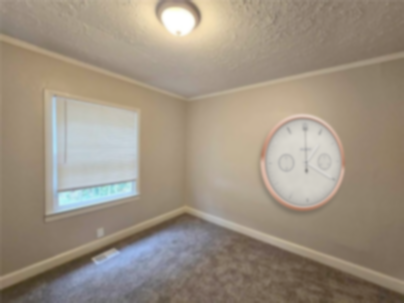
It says 1 h 20 min
